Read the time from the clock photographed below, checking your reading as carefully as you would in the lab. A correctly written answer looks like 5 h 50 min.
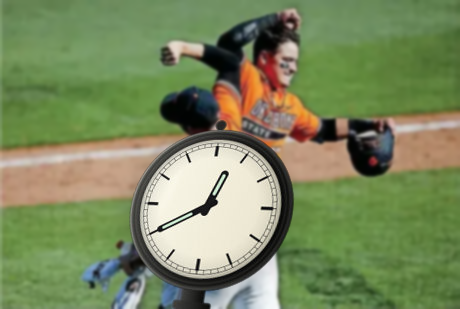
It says 12 h 40 min
